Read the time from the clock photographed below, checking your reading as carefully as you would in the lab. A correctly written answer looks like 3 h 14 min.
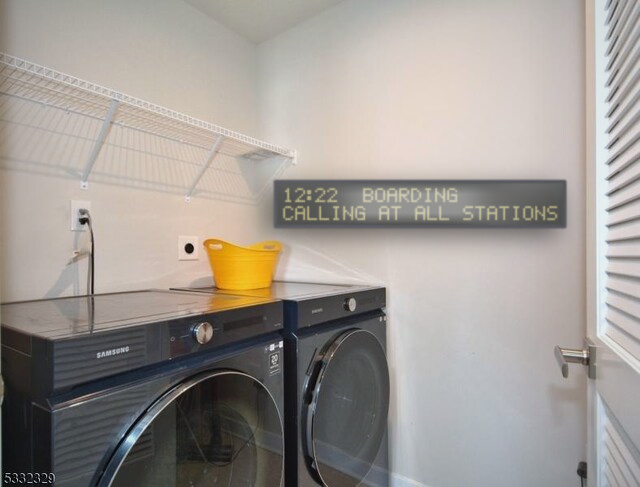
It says 12 h 22 min
